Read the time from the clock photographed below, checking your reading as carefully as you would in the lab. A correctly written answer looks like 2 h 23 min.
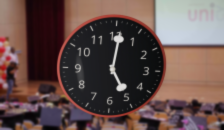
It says 5 h 01 min
